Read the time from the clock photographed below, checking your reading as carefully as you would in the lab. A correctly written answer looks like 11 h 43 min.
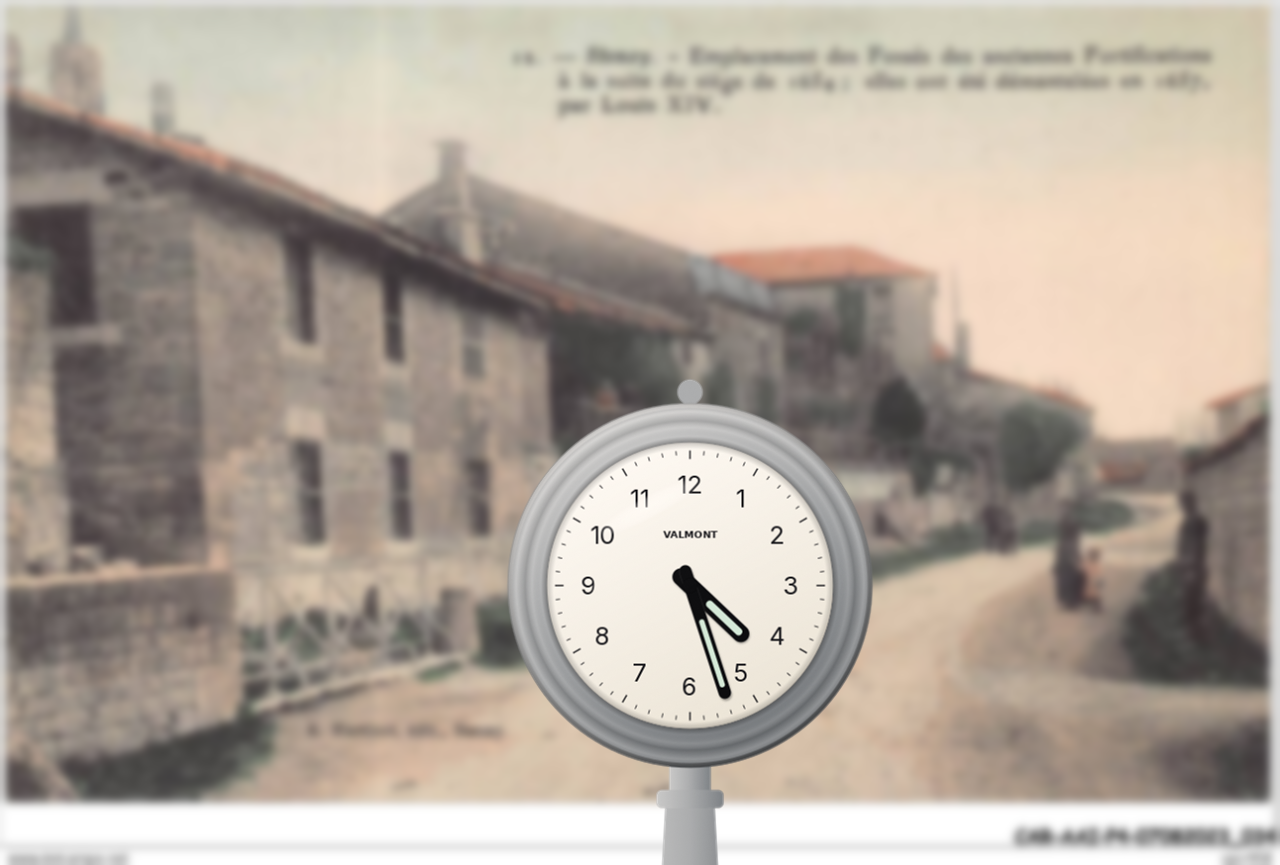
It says 4 h 27 min
